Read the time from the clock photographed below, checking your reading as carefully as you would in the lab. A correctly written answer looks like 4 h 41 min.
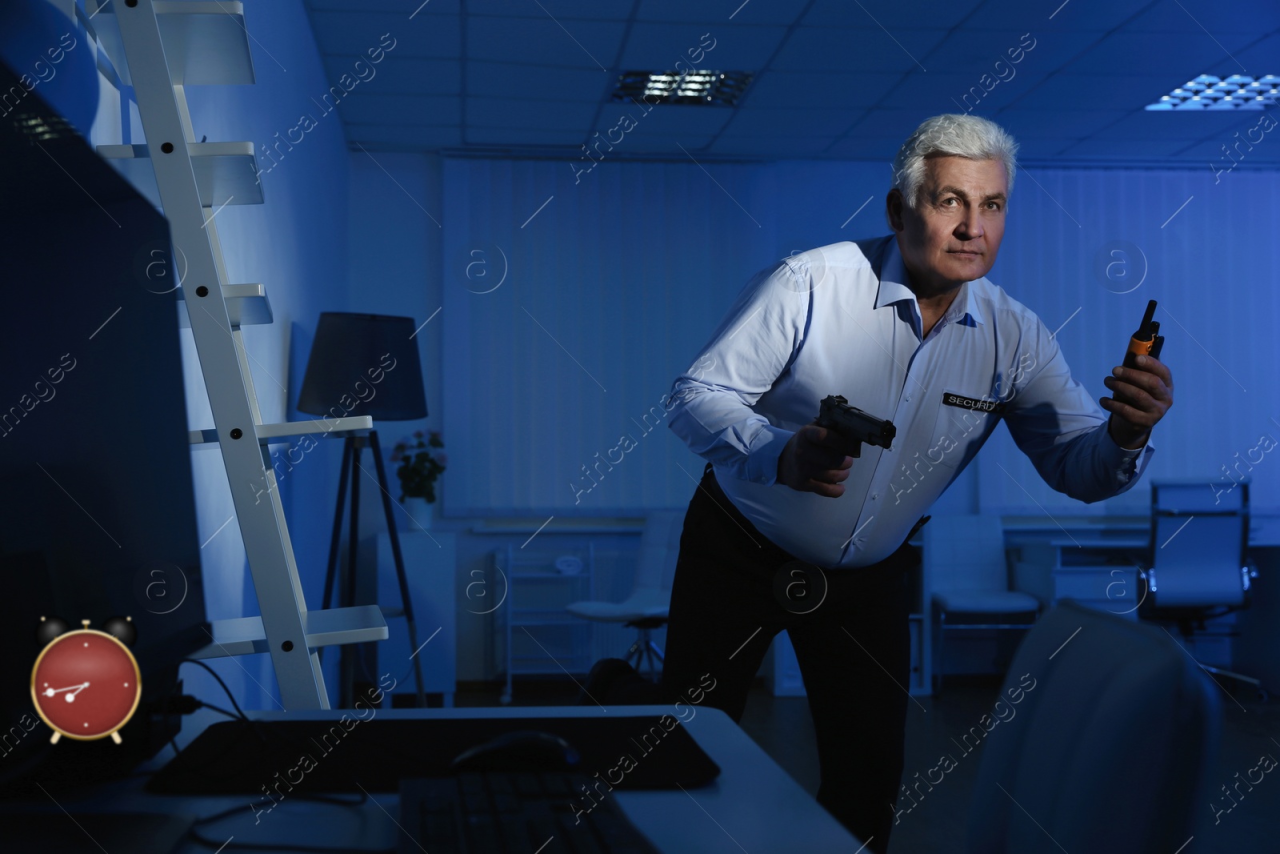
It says 7 h 43 min
